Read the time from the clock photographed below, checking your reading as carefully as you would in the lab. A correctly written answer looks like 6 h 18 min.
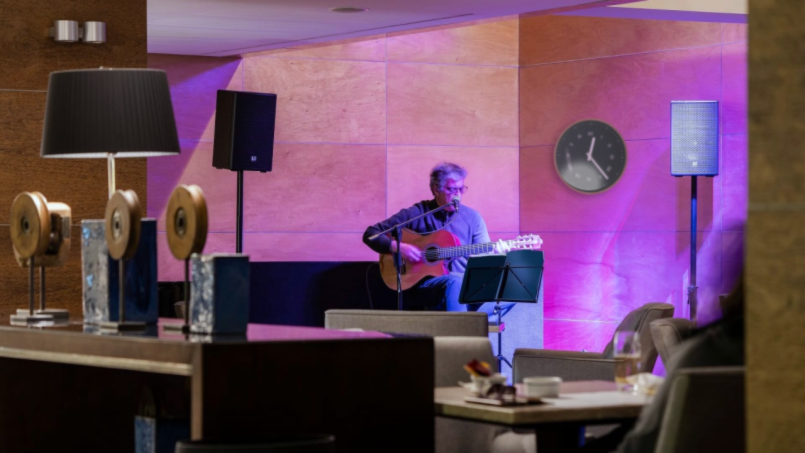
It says 12 h 23 min
